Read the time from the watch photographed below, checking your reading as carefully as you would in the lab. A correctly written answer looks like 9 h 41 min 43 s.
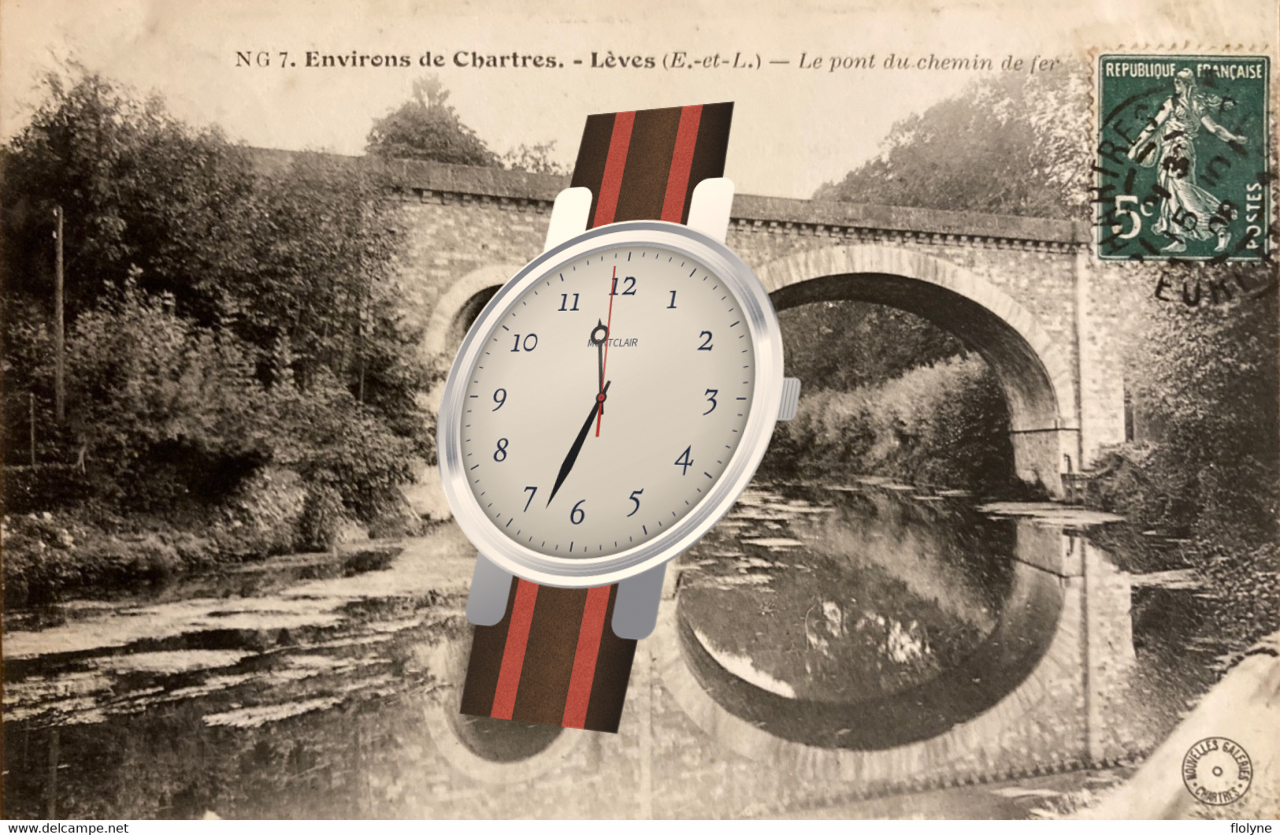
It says 11 h 32 min 59 s
